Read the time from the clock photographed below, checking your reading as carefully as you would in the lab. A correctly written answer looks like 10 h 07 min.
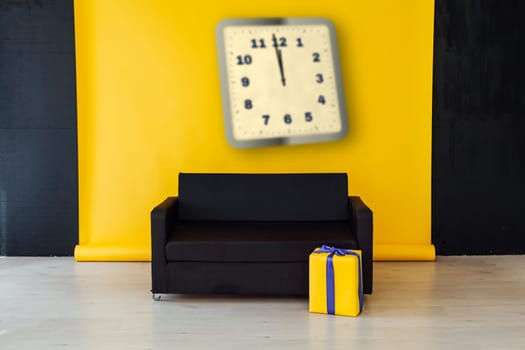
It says 11 h 59 min
